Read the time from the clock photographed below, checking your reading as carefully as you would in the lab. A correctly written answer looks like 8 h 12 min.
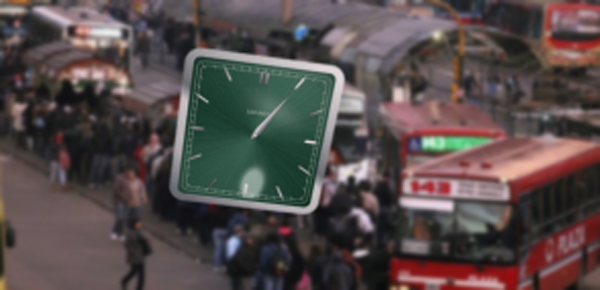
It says 1 h 05 min
